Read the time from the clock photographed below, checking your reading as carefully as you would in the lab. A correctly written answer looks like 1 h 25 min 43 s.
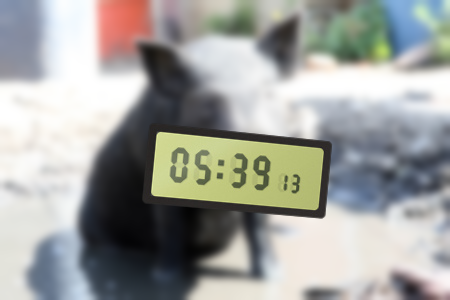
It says 5 h 39 min 13 s
